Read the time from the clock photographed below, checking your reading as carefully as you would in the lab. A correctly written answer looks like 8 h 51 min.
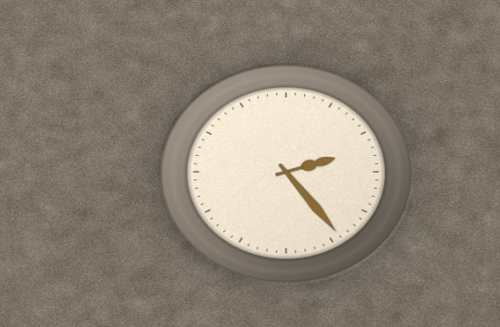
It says 2 h 24 min
